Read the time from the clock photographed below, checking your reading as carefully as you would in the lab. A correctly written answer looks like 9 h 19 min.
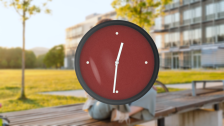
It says 12 h 31 min
